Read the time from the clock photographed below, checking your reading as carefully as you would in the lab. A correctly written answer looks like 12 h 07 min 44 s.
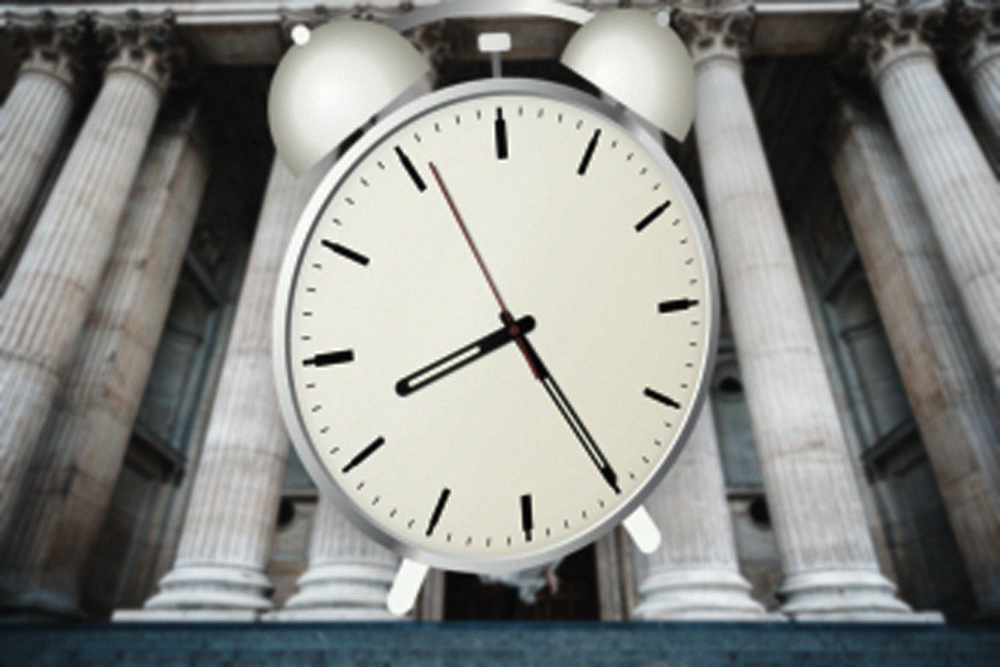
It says 8 h 24 min 56 s
